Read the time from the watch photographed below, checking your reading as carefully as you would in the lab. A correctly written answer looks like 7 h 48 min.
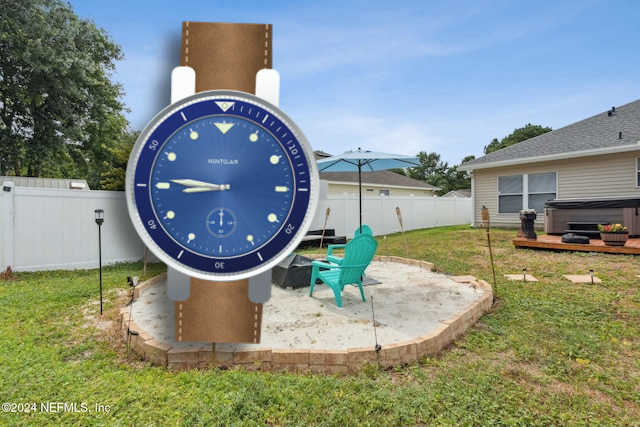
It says 8 h 46 min
